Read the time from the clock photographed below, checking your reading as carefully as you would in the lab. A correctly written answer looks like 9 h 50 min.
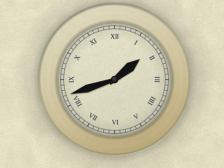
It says 1 h 42 min
